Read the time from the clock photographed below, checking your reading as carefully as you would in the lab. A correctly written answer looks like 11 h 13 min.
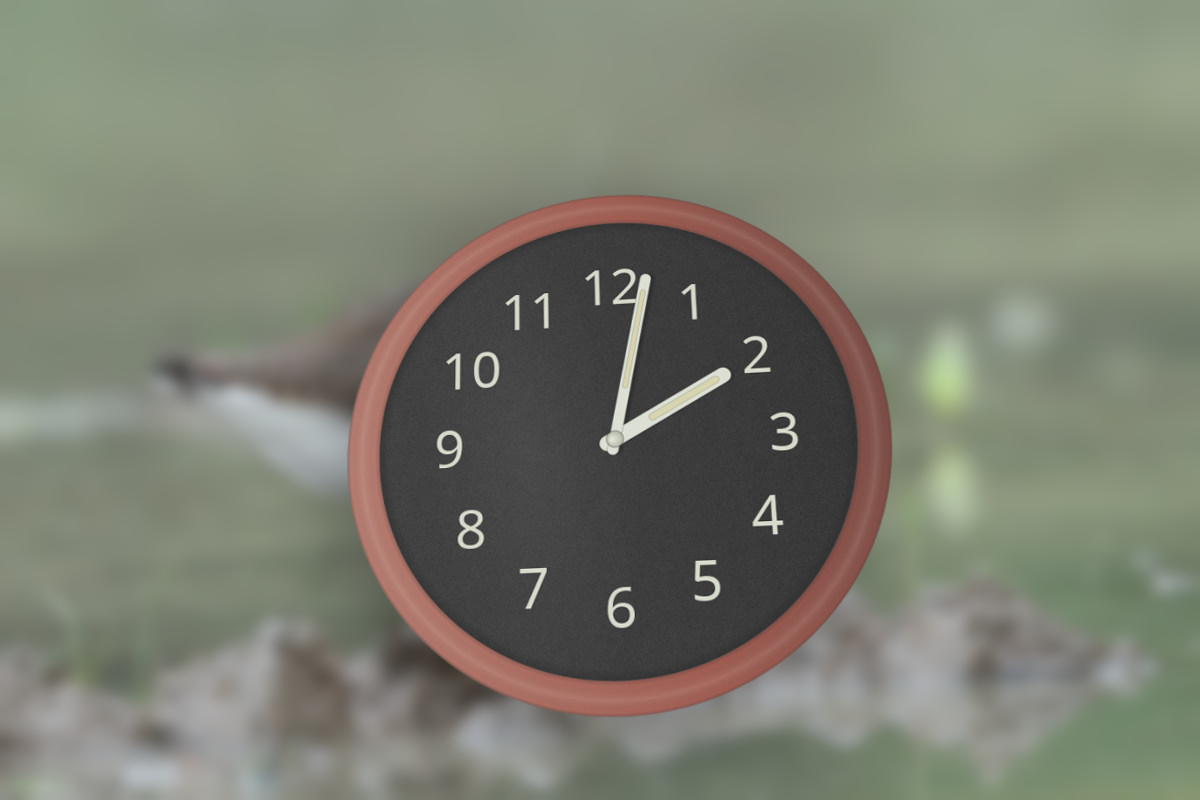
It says 2 h 02 min
